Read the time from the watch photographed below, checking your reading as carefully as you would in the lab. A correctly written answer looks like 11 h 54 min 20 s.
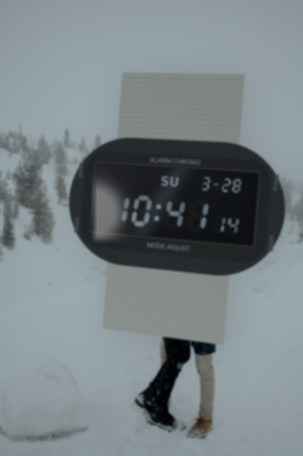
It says 10 h 41 min 14 s
